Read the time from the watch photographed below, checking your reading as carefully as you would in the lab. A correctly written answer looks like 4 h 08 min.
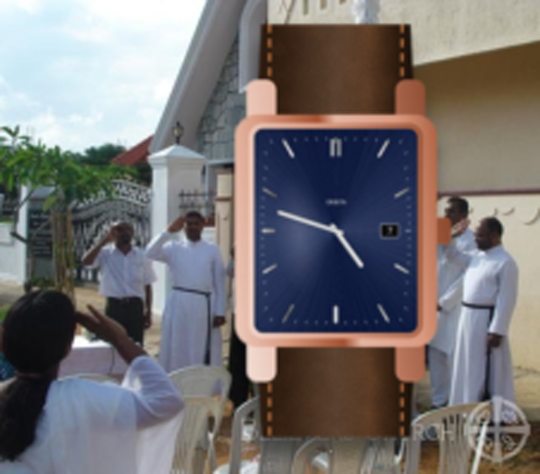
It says 4 h 48 min
